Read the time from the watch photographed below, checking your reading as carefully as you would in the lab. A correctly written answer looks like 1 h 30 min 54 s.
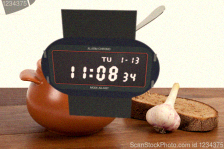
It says 11 h 08 min 34 s
